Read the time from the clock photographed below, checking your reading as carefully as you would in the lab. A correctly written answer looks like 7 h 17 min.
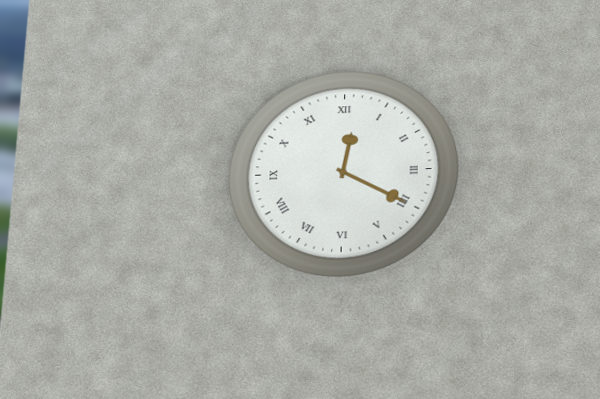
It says 12 h 20 min
